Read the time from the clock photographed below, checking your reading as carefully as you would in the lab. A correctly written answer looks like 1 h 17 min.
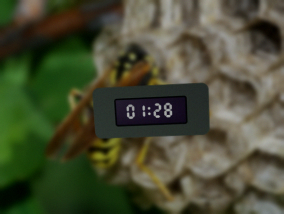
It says 1 h 28 min
